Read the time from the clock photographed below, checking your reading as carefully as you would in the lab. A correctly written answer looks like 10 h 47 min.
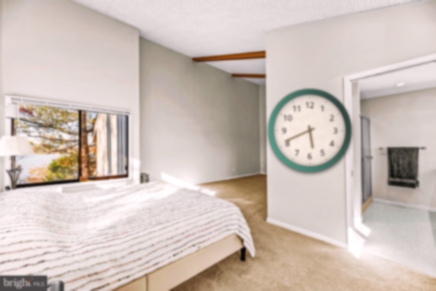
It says 5 h 41 min
